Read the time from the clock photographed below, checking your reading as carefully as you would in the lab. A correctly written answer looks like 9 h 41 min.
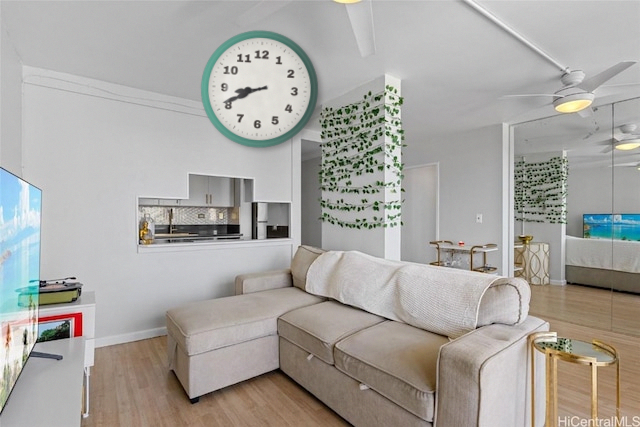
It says 8 h 41 min
